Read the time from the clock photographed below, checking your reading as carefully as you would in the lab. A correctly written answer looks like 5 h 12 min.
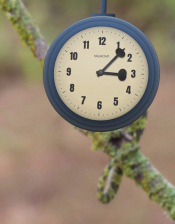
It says 3 h 07 min
